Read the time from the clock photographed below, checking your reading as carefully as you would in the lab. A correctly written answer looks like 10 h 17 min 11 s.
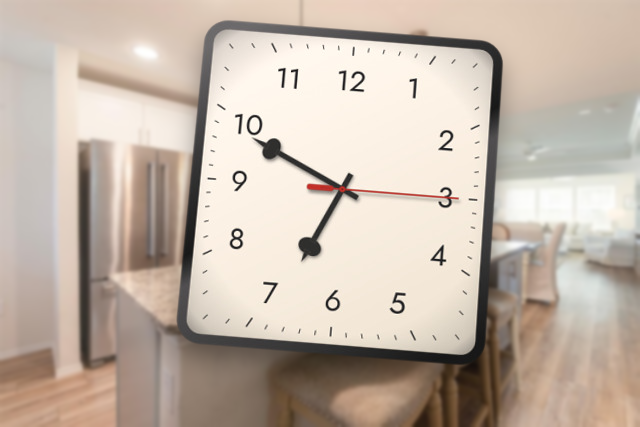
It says 6 h 49 min 15 s
